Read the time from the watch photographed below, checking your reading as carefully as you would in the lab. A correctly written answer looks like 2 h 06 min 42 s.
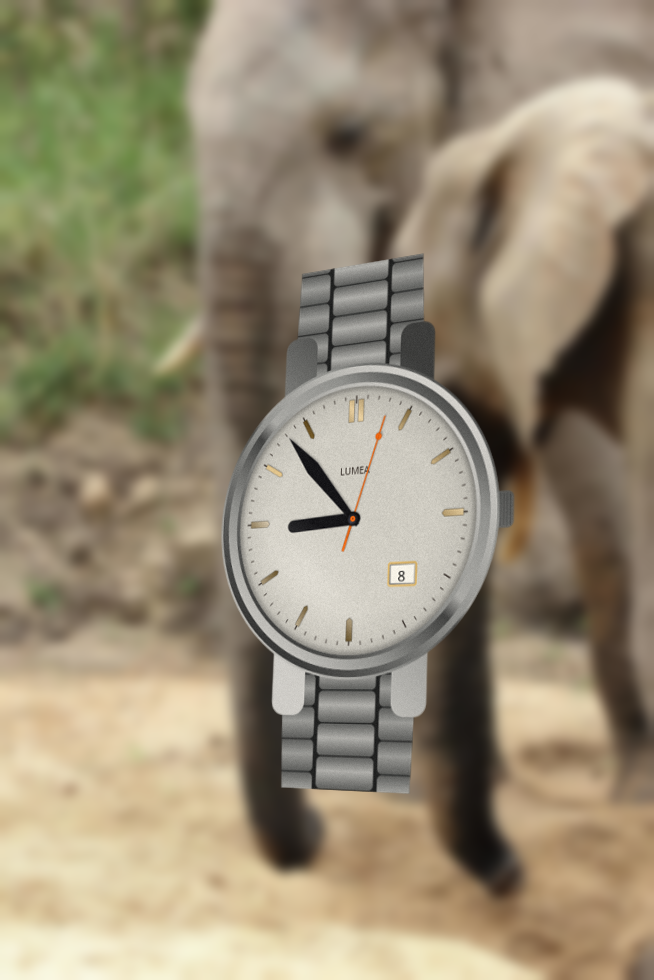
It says 8 h 53 min 03 s
